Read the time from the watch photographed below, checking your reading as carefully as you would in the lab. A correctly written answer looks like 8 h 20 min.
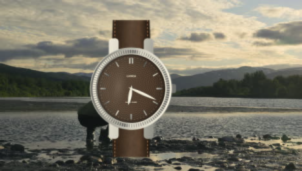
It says 6 h 19 min
